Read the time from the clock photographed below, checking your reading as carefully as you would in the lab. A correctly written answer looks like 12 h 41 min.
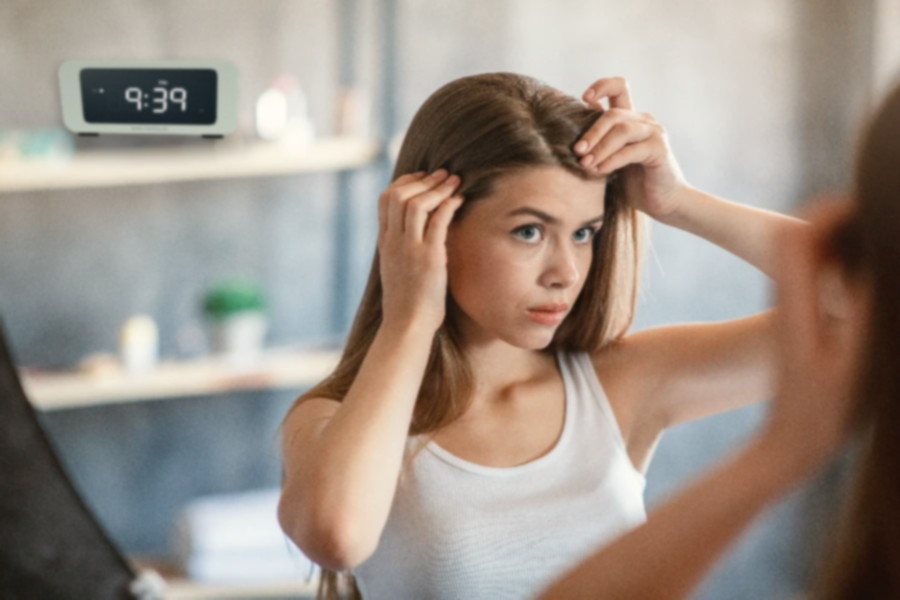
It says 9 h 39 min
